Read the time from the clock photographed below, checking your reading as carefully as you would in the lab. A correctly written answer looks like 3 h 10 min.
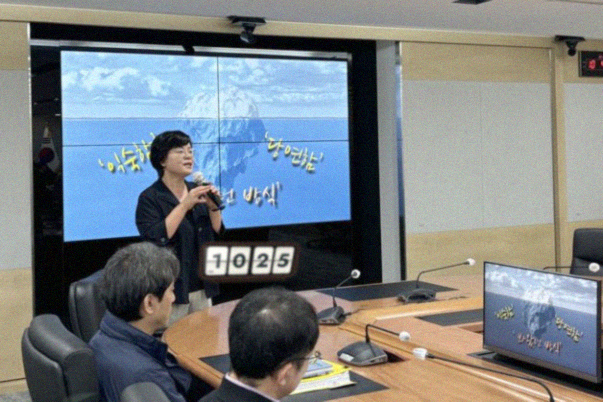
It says 10 h 25 min
